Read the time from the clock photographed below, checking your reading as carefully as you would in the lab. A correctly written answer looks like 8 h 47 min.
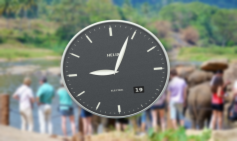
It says 9 h 04 min
